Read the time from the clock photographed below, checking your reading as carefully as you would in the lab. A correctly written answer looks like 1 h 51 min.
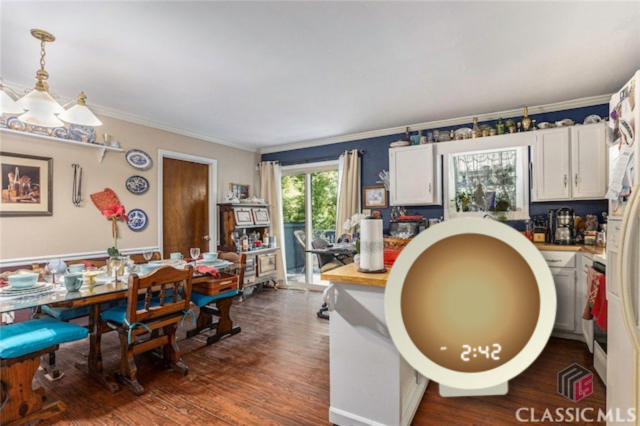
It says 2 h 42 min
